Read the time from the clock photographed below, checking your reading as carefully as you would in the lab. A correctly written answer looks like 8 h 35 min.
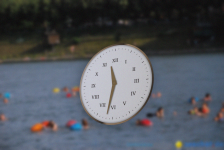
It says 11 h 32 min
